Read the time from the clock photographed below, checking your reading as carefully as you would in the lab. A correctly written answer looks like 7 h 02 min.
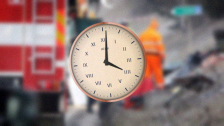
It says 4 h 01 min
